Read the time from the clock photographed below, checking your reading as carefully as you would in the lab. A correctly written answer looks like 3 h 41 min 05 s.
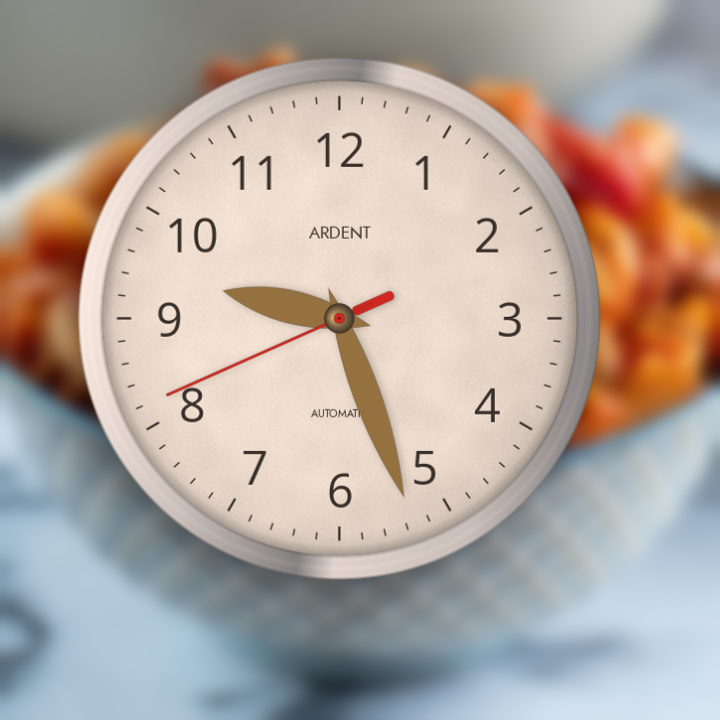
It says 9 h 26 min 41 s
